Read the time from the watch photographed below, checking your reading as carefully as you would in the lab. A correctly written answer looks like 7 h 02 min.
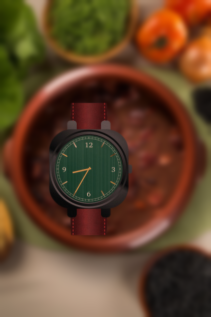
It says 8 h 35 min
